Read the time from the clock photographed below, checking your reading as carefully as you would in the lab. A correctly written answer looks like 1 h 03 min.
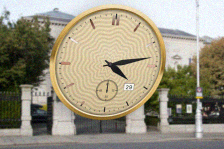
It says 4 h 13 min
